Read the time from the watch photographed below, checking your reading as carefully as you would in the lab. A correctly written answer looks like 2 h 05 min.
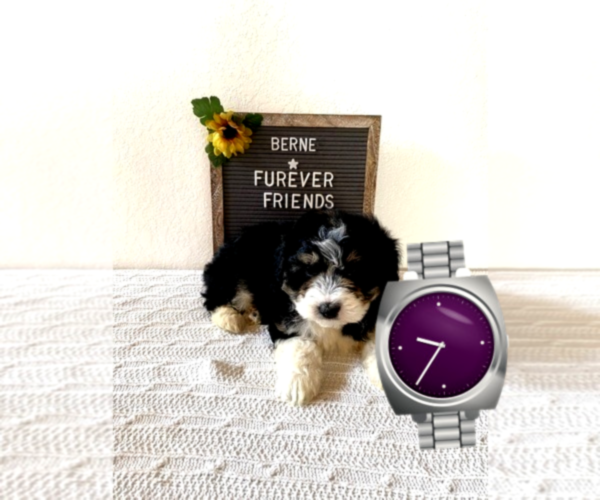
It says 9 h 36 min
